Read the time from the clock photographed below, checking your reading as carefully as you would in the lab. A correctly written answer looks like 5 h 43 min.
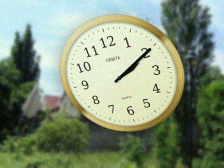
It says 2 h 10 min
